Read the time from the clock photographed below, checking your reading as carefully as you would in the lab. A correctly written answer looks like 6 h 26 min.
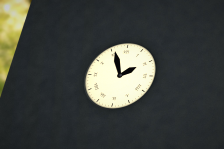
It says 1 h 56 min
